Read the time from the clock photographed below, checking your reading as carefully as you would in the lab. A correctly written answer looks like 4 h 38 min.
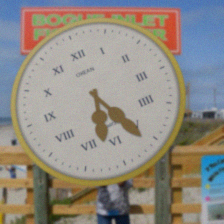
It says 6 h 26 min
